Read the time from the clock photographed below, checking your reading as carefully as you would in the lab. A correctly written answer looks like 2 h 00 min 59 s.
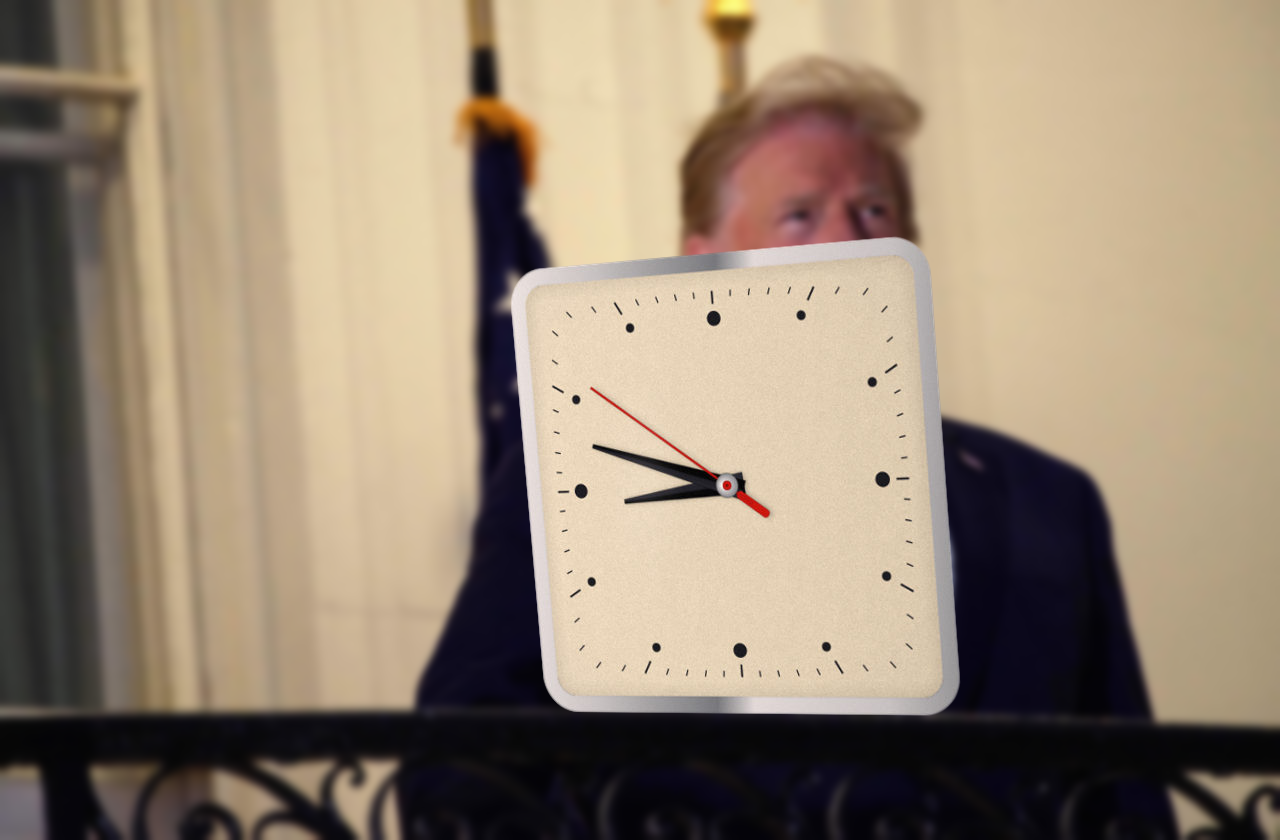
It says 8 h 47 min 51 s
